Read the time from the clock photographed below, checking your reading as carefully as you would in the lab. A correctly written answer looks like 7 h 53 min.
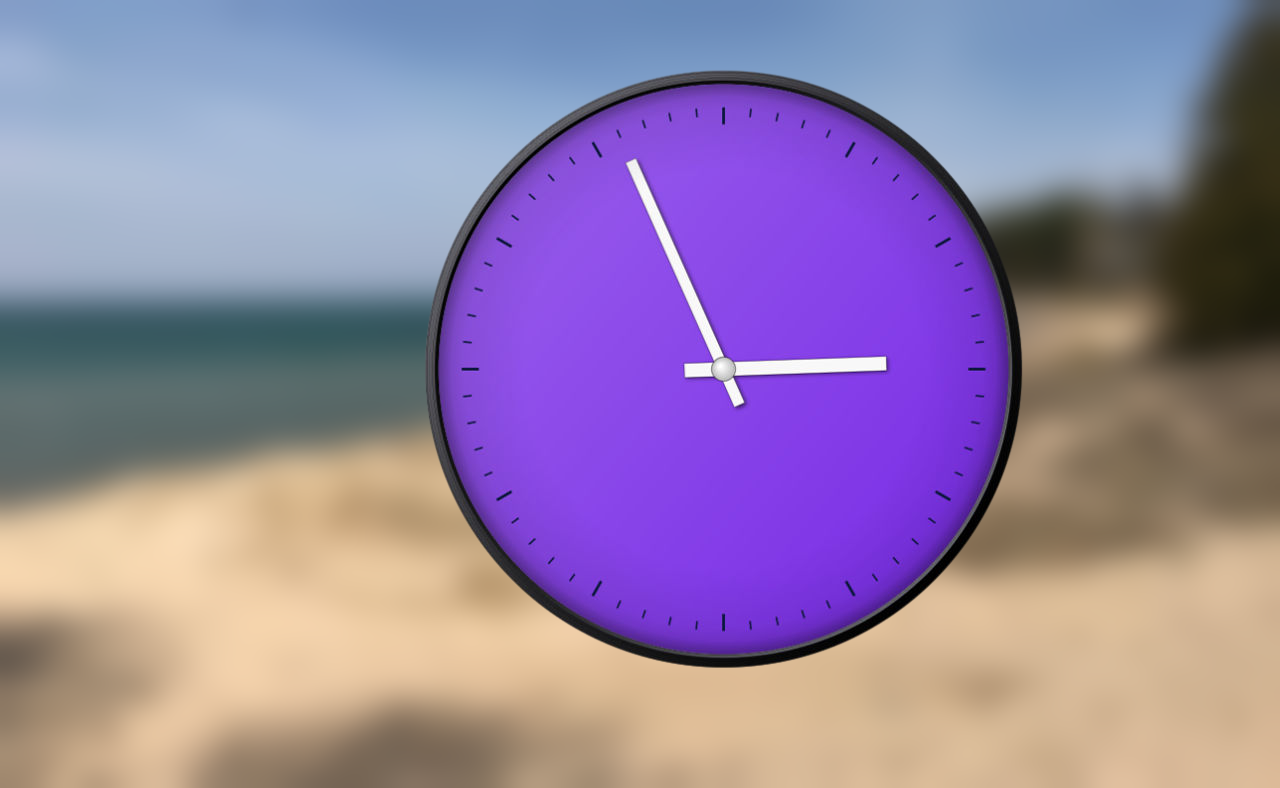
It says 2 h 56 min
